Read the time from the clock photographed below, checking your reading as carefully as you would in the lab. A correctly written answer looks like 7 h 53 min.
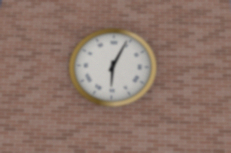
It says 6 h 04 min
